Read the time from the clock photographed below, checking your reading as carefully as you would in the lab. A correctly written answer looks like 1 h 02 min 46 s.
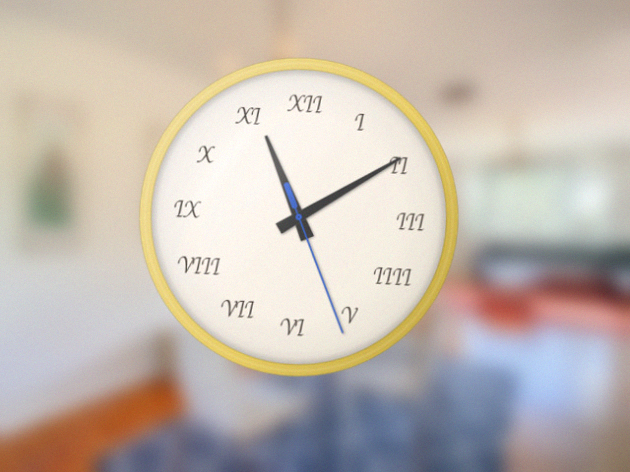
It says 11 h 09 min 26 s
